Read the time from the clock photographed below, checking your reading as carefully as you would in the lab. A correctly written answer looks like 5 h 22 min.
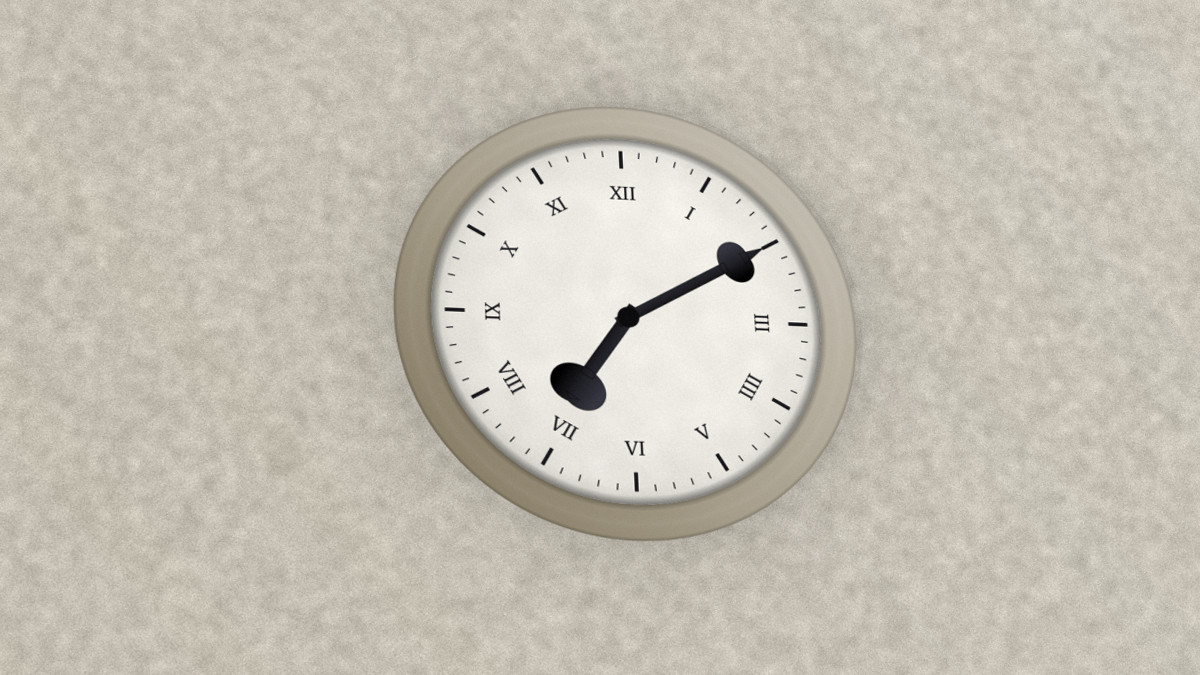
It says 7 h 10 min
